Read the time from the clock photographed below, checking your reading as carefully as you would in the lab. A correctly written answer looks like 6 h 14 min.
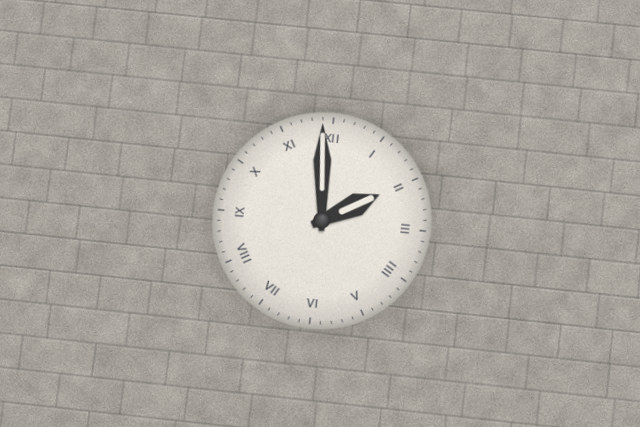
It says 1 h 59 min
